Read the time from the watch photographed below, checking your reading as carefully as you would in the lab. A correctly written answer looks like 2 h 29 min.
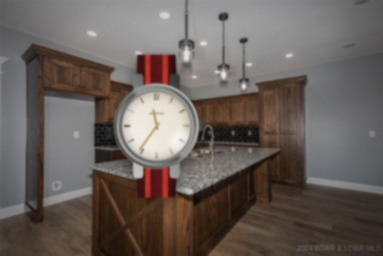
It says 11 h 36 min
